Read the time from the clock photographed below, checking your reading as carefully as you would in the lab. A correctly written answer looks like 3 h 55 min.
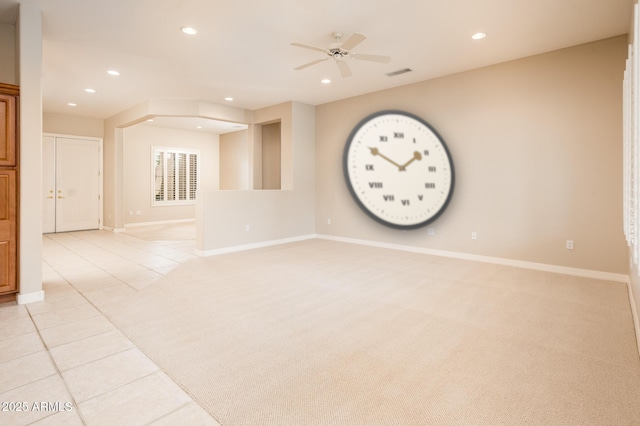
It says 1 h 50 min
